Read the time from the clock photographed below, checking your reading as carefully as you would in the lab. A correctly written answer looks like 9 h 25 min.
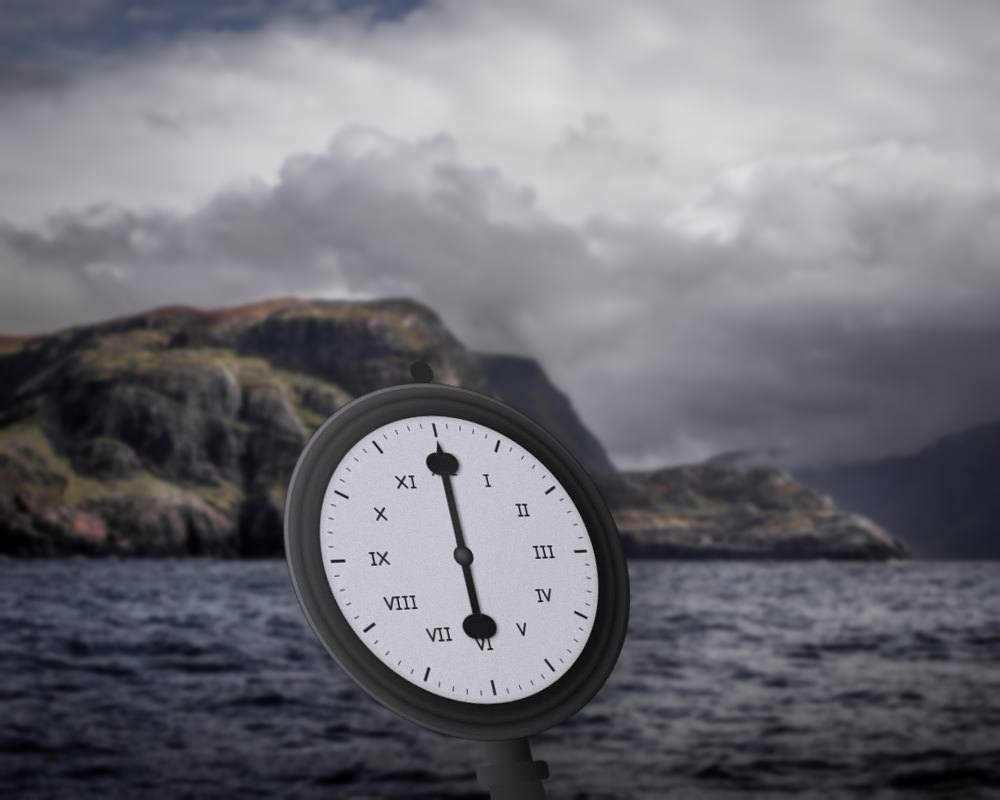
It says 6 h 00 min
